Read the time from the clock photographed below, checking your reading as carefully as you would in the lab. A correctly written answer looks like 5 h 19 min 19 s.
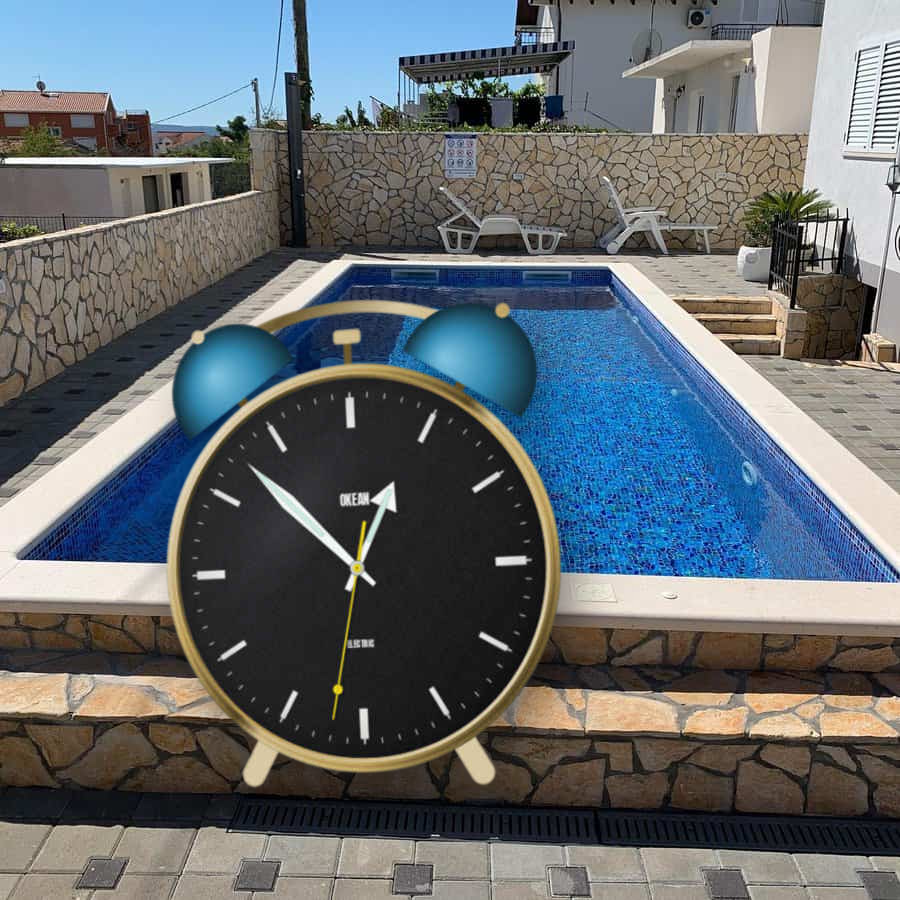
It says 12 h 52 min 32 s
